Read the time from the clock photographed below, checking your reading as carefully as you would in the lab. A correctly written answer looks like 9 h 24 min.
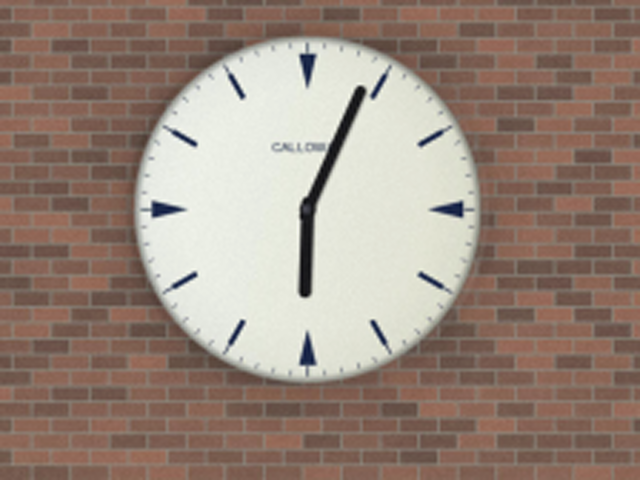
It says 6 h 04 min
